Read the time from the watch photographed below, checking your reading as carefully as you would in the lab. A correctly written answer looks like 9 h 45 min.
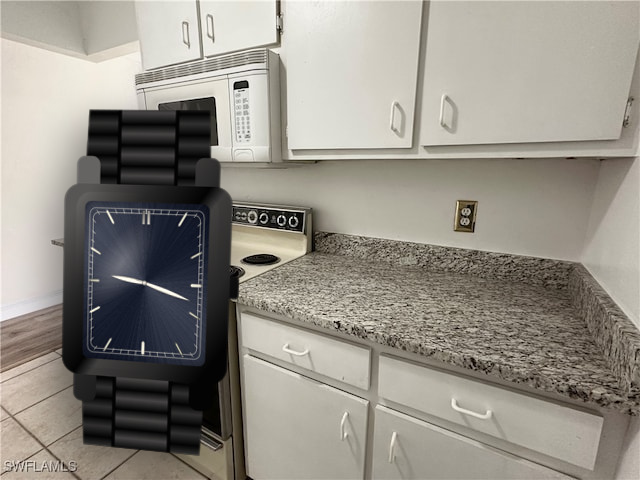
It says 9 h 18 min
